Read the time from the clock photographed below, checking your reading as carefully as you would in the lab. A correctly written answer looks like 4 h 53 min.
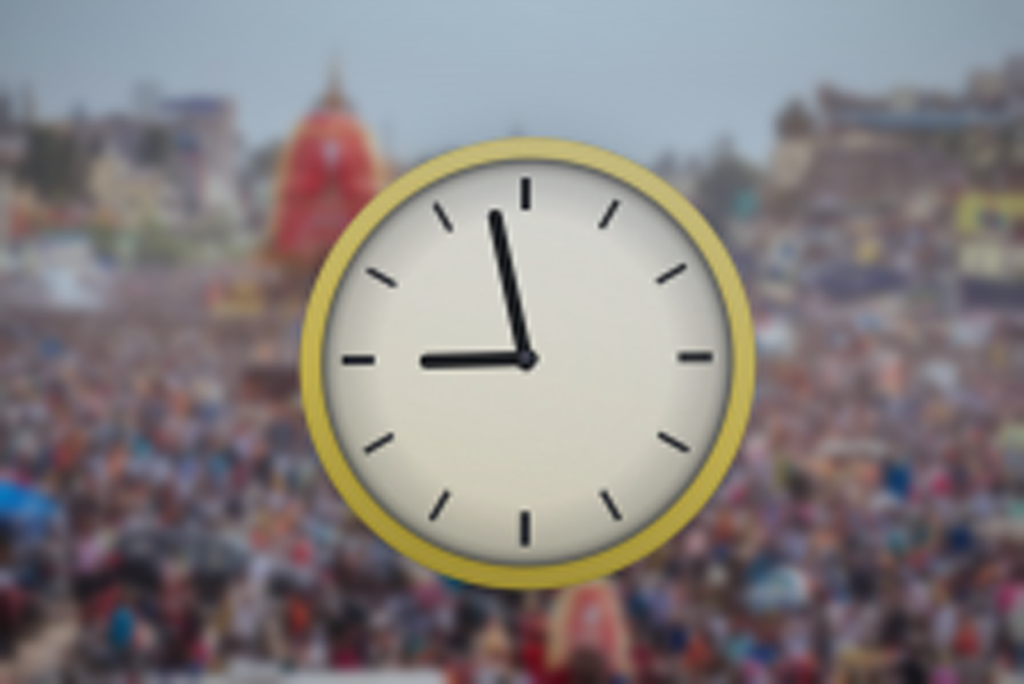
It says 8 h 58 min
